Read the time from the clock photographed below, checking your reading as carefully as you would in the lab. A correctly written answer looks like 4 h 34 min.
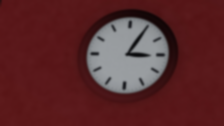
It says 3 h 05 min
